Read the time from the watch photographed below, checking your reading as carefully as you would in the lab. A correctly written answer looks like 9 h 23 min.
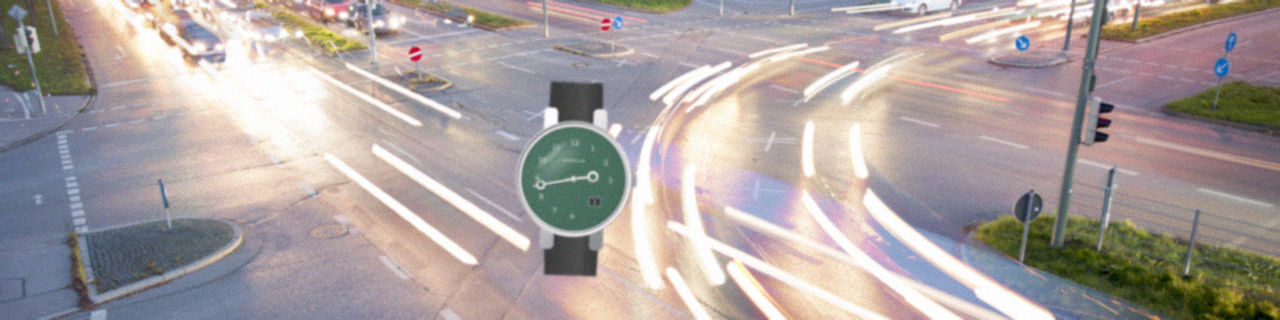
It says 2 h 43 min
